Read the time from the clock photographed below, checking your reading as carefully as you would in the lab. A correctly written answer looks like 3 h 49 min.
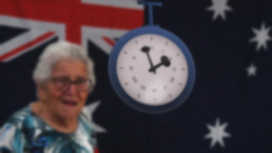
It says 1 h 57 min
